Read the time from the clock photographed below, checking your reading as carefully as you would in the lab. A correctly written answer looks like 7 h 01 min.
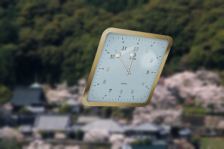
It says 11 h 52 min
